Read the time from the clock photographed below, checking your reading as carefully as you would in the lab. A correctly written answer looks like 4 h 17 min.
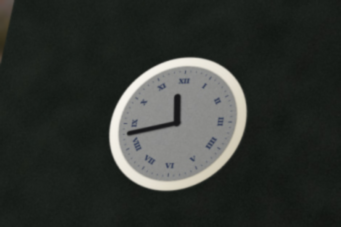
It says 11 h 43 min
